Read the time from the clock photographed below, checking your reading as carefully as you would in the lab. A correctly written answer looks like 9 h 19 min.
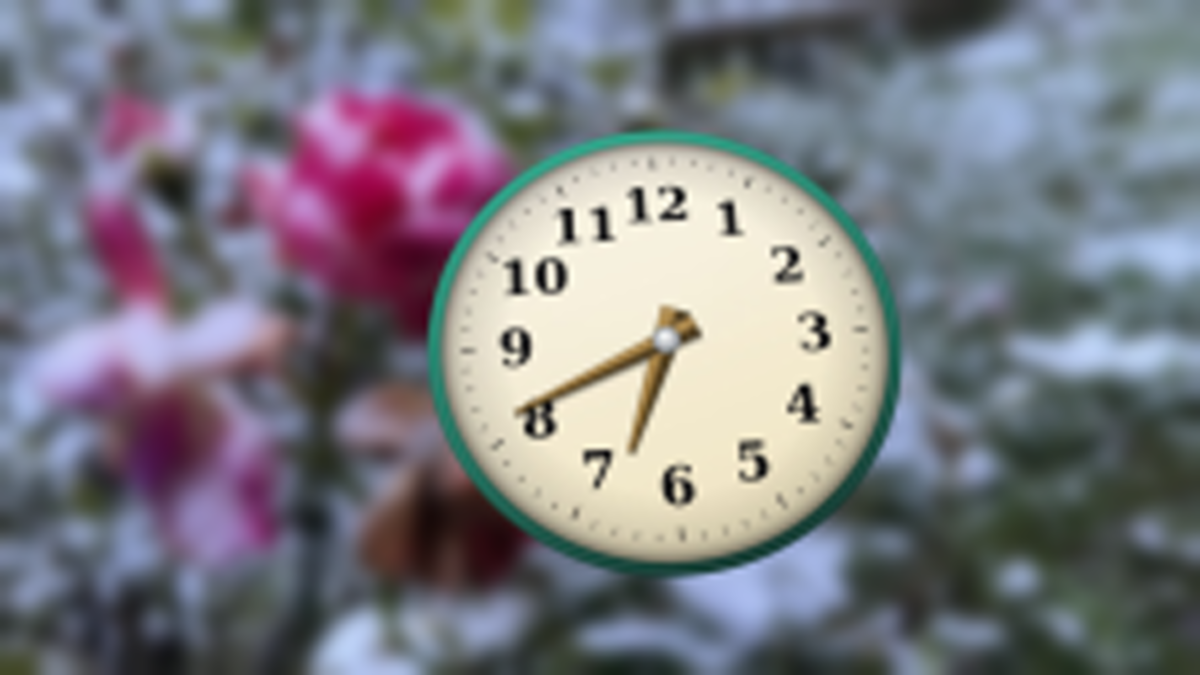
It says 6 h 41 min
